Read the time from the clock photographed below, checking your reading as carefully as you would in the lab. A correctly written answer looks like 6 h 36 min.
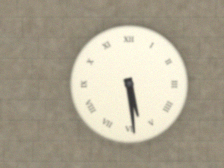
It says 5 h 29 min
